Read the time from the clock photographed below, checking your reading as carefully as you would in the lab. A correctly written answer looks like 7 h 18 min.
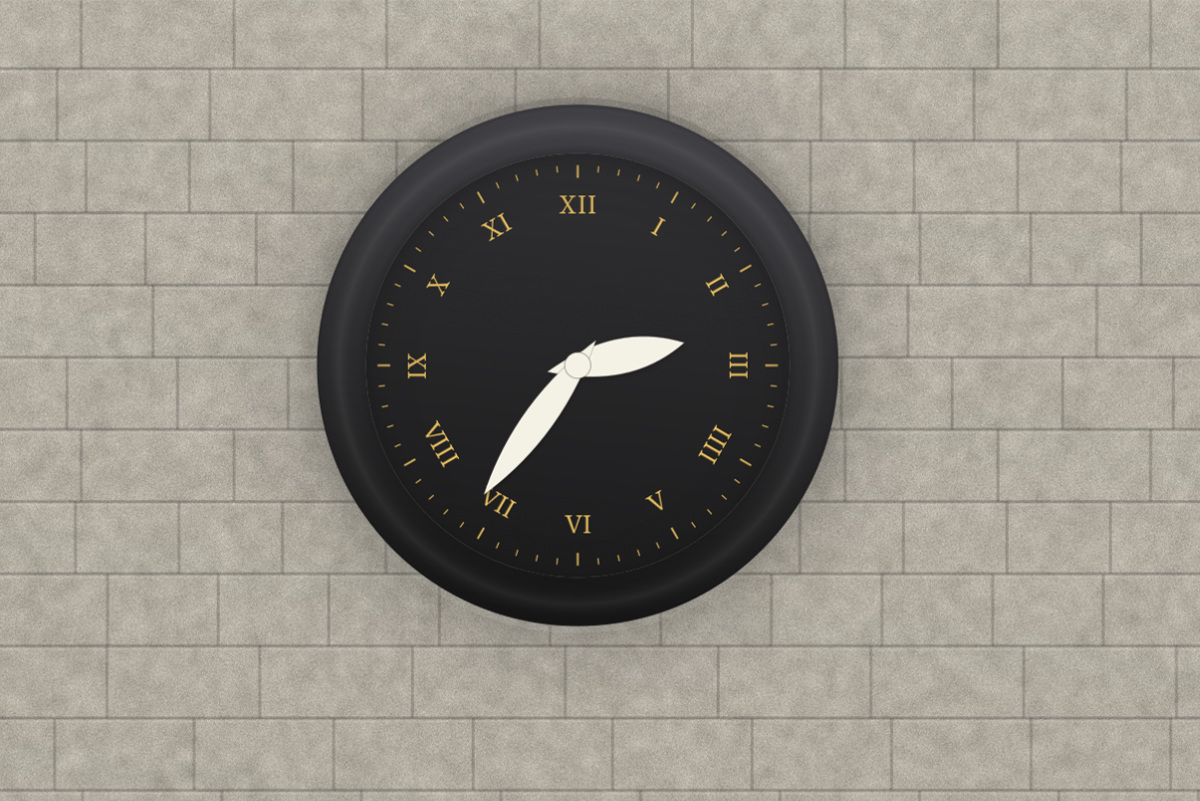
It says 2 h 36 min
